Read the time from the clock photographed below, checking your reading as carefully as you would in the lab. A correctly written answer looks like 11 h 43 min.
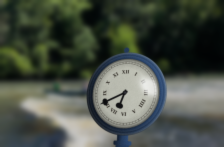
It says 6 h 41 min
